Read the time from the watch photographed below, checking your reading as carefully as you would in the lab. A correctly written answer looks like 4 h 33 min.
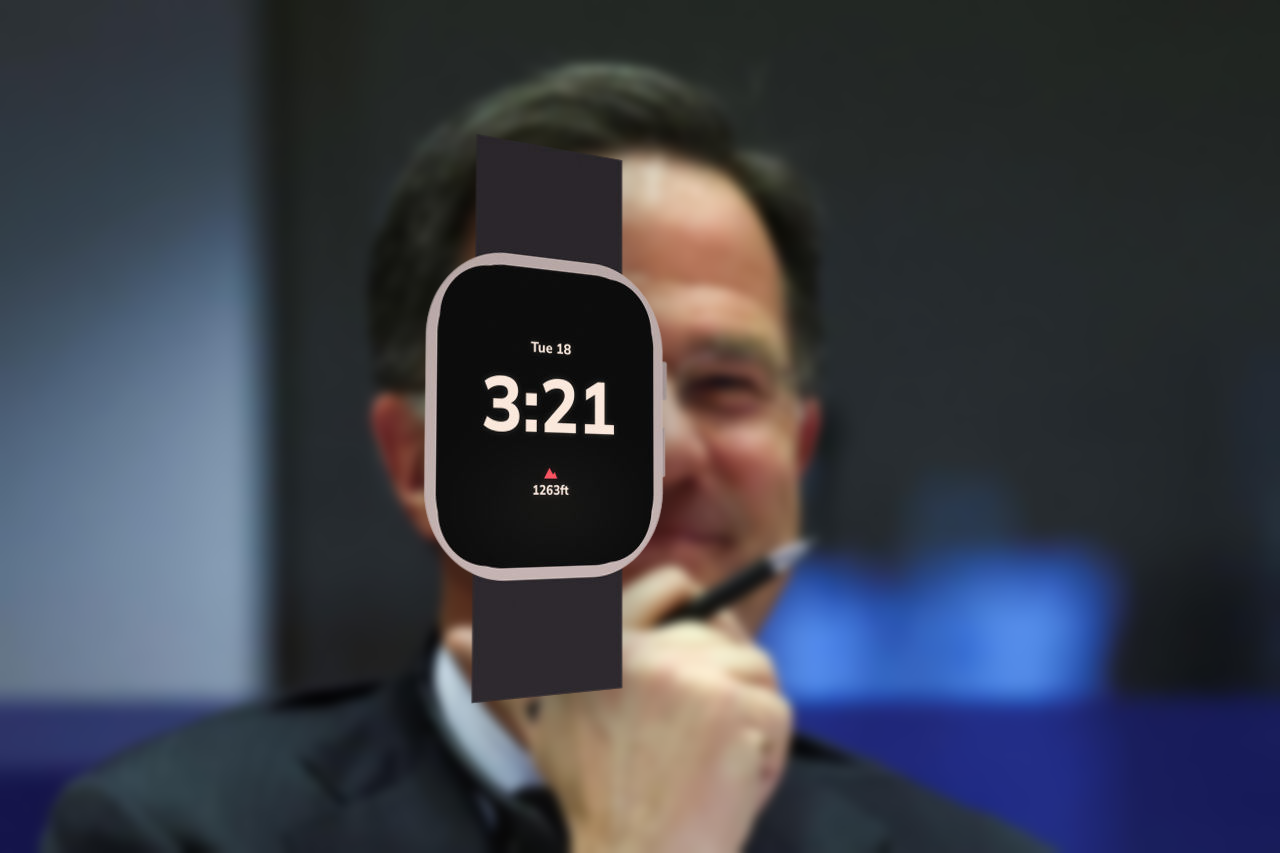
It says 3 h 21 min
